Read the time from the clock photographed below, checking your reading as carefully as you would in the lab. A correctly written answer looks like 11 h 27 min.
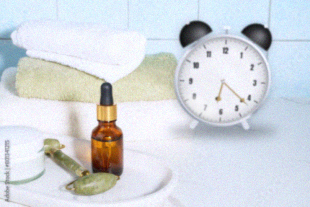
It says 6 h 22 min
